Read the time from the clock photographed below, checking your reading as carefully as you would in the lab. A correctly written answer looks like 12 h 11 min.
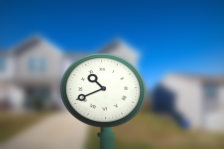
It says 10 h 41 min
